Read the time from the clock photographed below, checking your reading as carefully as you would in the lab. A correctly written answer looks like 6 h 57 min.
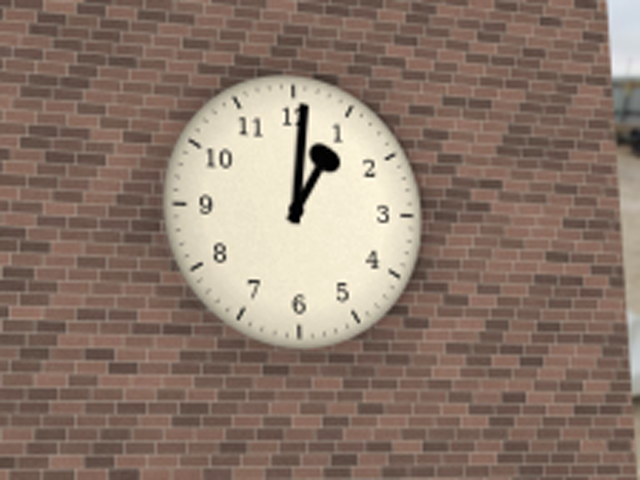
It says 1 h 01 min
